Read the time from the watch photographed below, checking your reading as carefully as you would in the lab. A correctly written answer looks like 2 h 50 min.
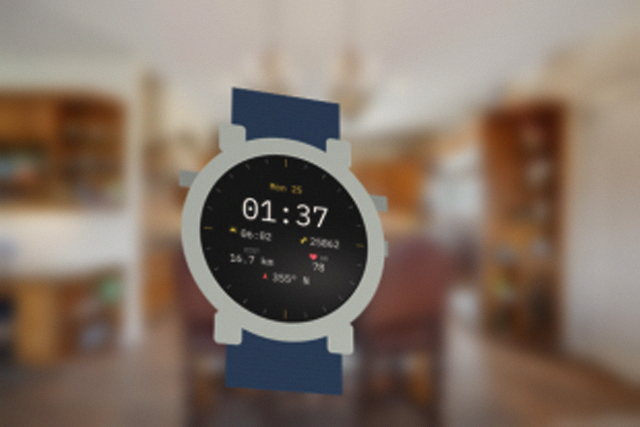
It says 1 h 37 min
